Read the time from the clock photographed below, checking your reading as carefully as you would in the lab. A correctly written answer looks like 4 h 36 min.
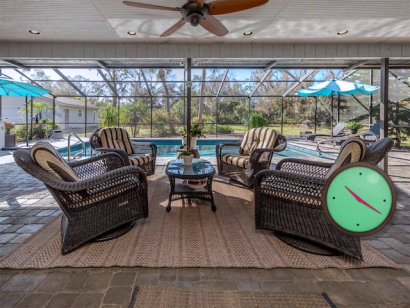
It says 10 h 20 min
